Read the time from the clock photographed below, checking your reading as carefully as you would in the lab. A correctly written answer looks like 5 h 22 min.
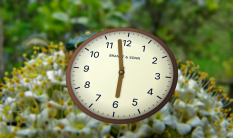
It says 5 h 58 min
